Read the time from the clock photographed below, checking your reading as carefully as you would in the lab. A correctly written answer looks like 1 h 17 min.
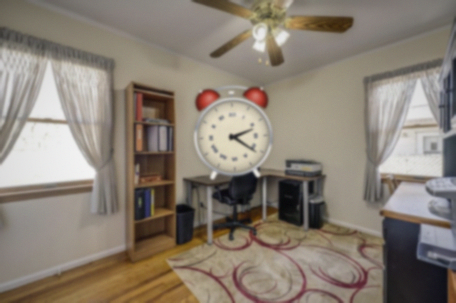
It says 2 h 21 min
